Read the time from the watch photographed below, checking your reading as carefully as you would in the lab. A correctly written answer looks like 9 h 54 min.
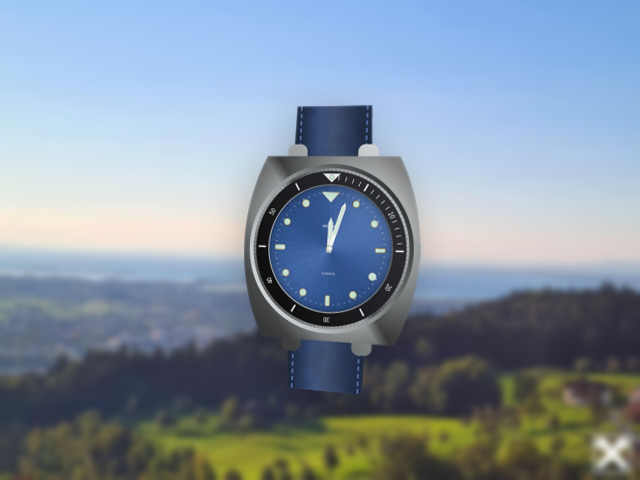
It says 12 h 03 min
